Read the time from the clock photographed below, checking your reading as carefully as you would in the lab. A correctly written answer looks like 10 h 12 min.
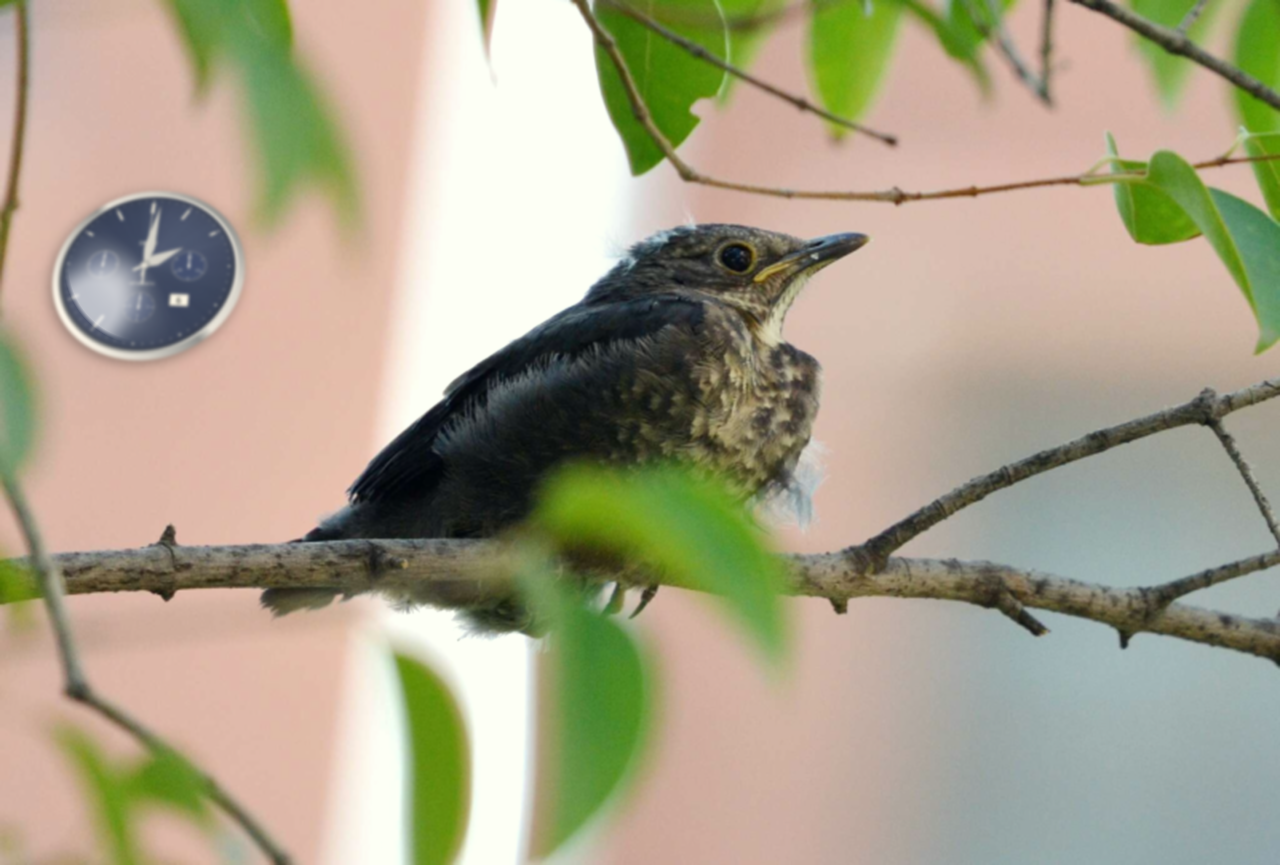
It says 2 h 01 min
